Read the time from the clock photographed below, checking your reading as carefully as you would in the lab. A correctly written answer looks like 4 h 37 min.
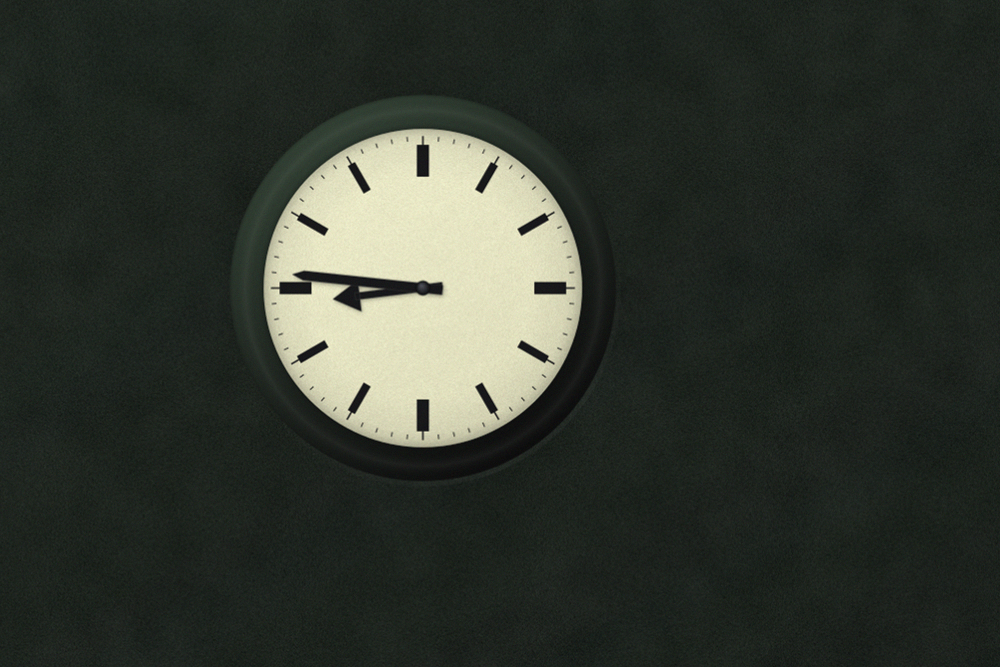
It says 8 h 46 min
